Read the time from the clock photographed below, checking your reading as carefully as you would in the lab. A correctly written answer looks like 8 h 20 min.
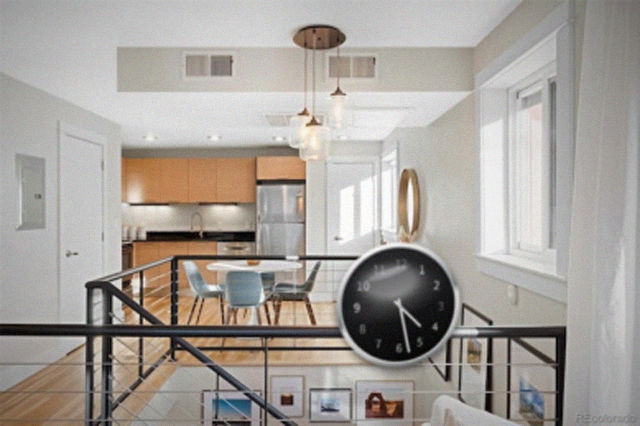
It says 4 h 28 min
